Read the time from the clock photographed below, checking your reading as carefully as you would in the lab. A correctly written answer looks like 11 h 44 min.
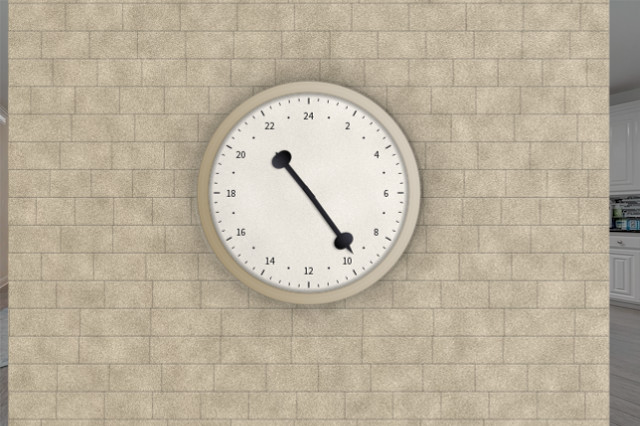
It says 21 h 24 min
